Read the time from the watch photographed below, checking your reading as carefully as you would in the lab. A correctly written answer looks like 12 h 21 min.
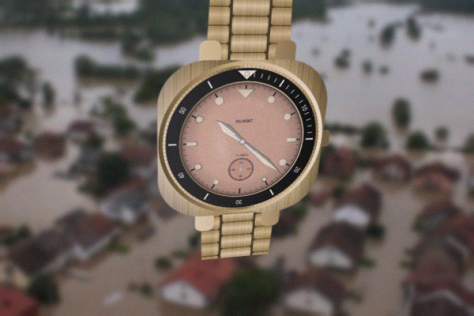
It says 10 h 22 min
